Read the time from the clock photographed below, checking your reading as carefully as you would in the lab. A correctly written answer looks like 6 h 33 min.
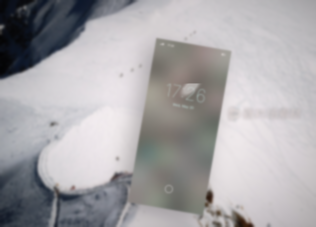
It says 17 h 26 min
